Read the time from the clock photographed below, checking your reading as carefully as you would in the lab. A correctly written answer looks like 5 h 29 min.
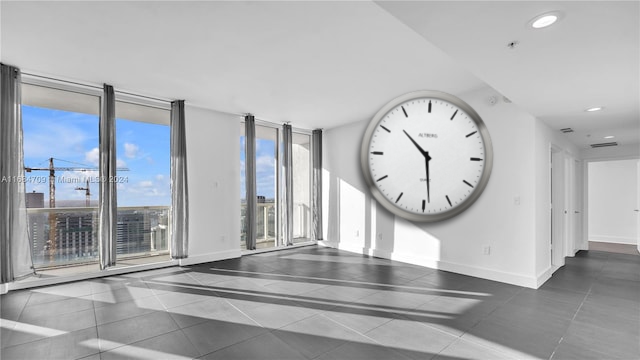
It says 10 h 29 min
